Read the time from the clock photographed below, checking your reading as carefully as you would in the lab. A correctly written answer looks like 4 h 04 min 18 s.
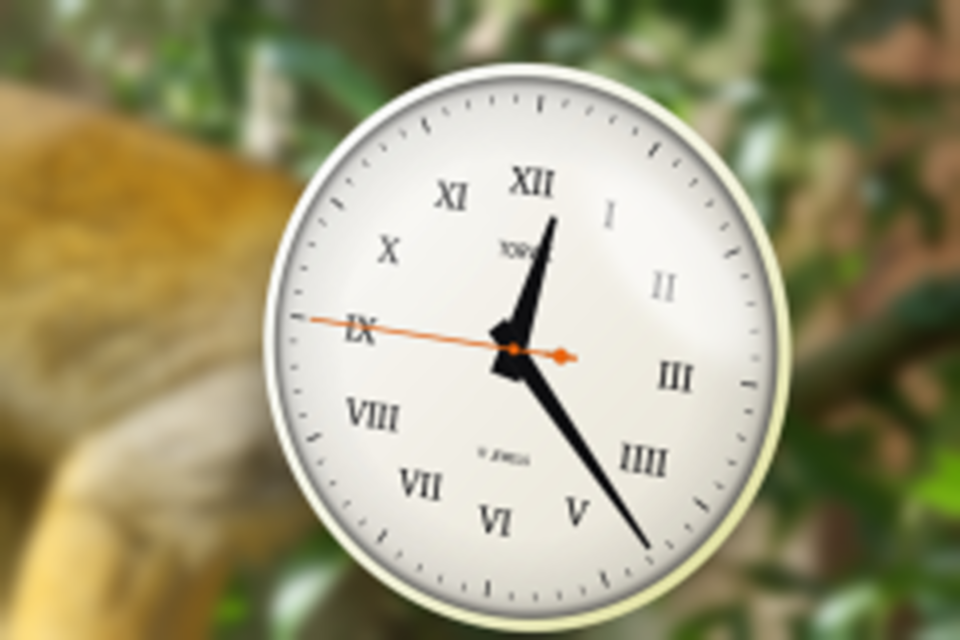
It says 12 h 22 min 45 s
